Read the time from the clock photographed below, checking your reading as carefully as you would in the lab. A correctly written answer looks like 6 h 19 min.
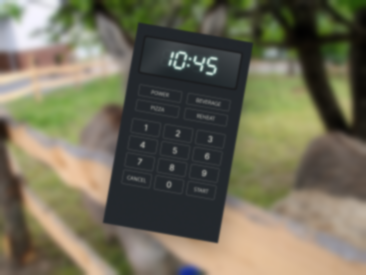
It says 10 h 45 min
